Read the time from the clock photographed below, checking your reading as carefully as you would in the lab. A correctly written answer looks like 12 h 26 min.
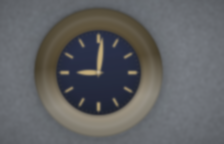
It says 9 h 01 min
